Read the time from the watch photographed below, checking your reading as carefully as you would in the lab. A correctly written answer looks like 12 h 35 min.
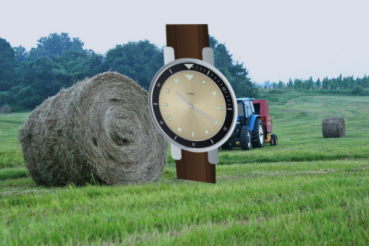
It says 10 h 20 min
